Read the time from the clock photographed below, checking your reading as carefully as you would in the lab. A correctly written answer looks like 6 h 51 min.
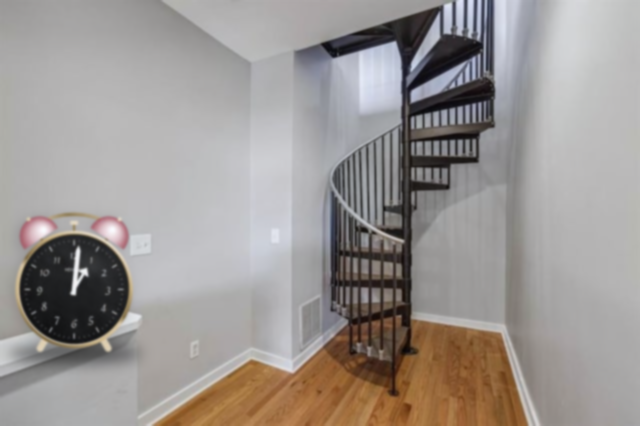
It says 1 h 01 min
